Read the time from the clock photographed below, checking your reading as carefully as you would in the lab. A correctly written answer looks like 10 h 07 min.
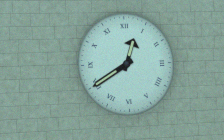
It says 12 h 40 min
